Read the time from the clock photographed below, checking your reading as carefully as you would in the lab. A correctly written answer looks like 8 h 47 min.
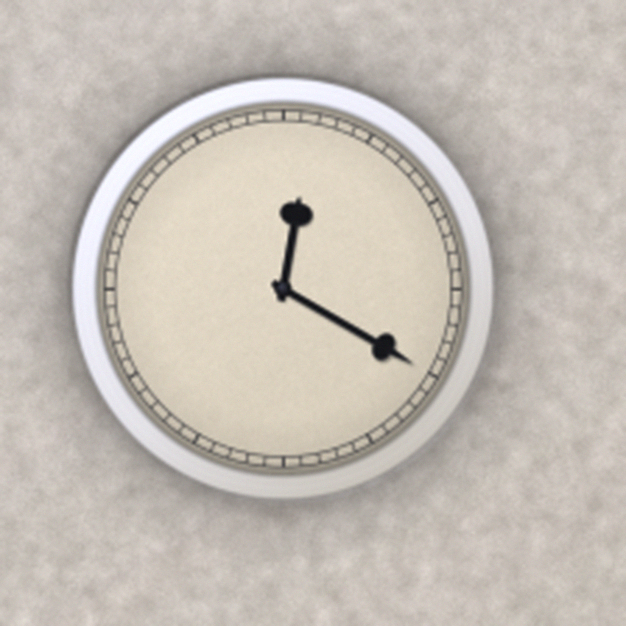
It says 12 h 20 min
